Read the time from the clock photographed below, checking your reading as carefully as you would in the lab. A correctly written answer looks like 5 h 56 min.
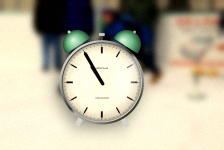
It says 10 h 55 min
